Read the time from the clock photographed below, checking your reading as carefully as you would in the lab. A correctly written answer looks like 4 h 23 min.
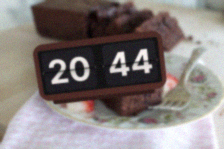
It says 20 h 44 min
